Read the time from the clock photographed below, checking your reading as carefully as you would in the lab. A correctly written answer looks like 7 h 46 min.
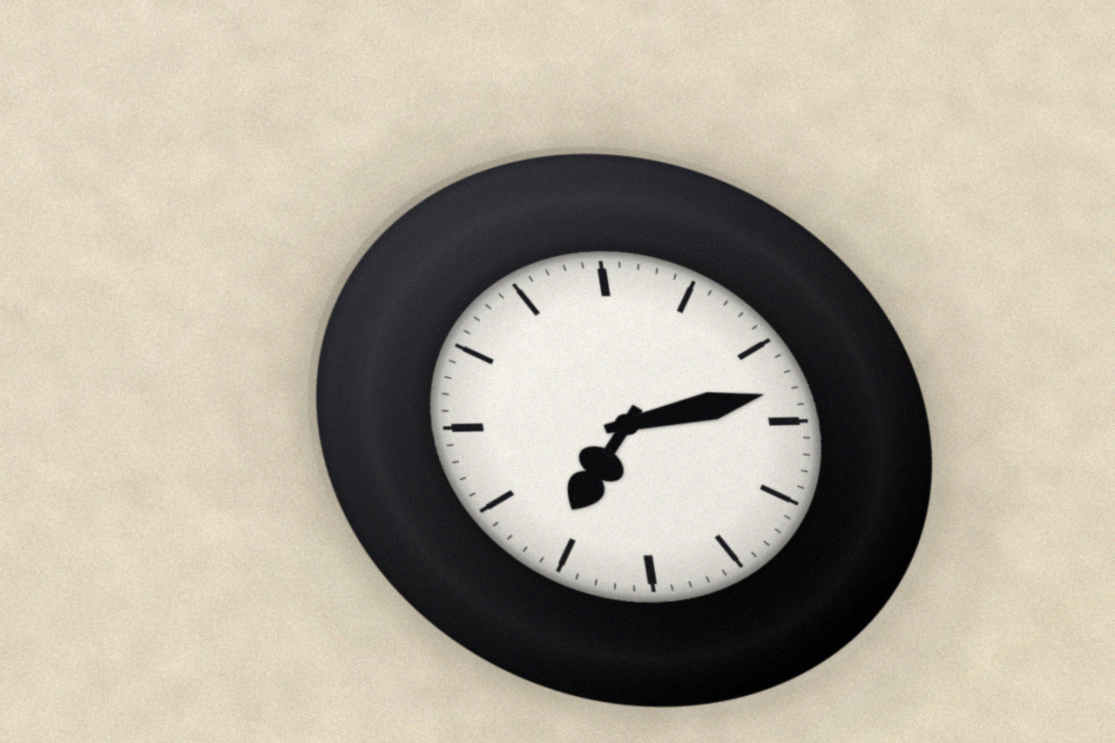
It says 7 h 13 min
